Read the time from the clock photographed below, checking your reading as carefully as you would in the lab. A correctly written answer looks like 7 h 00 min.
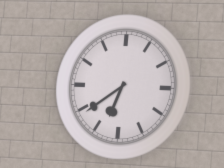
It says 6 h 39 min
